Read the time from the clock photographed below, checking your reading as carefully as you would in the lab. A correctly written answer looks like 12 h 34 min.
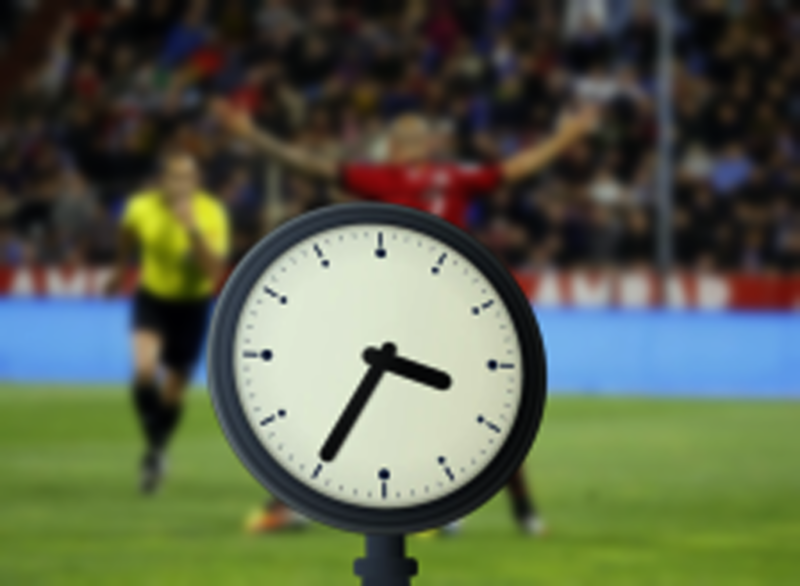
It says 3 h 35 min
